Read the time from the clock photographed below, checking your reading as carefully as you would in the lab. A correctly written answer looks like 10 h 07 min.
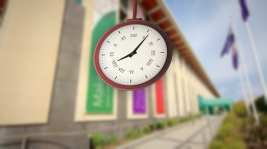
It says 8 h 06 min
